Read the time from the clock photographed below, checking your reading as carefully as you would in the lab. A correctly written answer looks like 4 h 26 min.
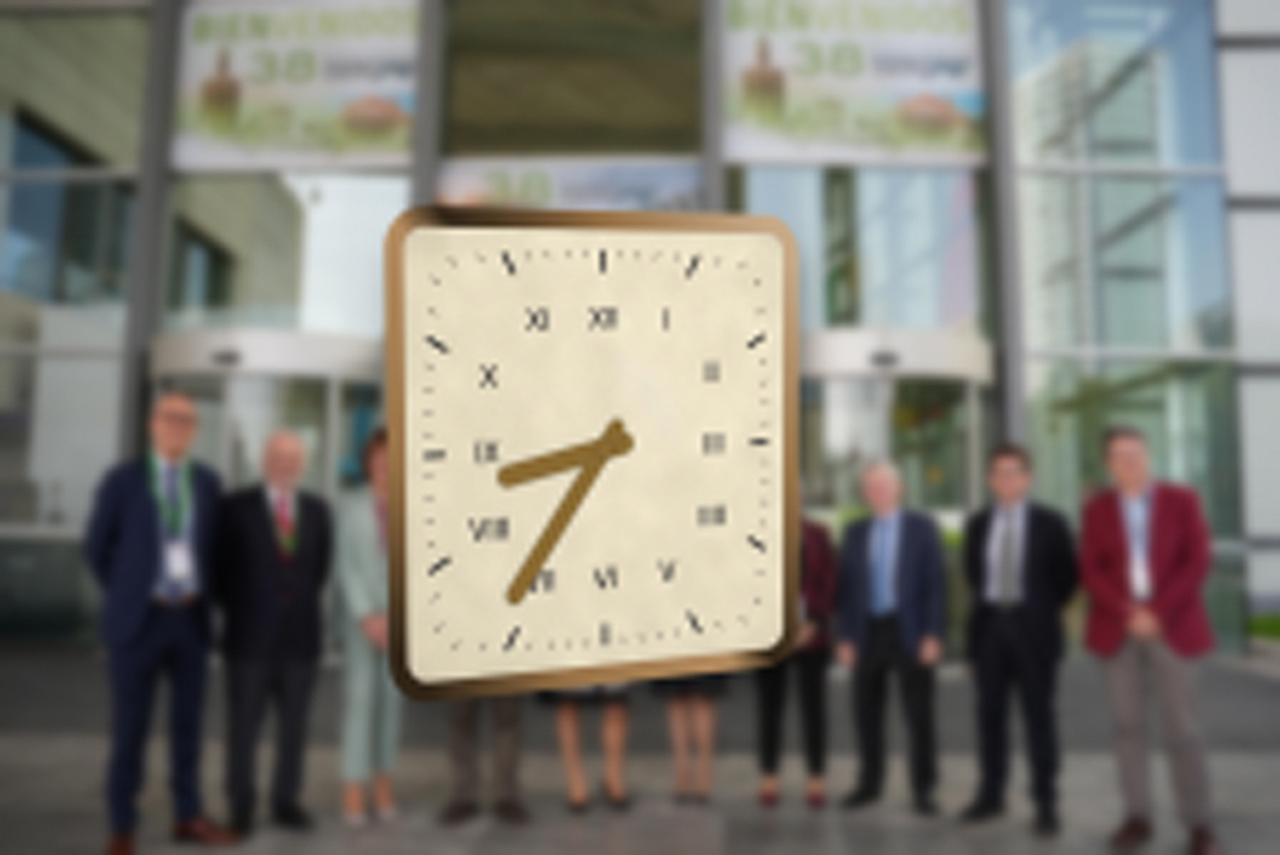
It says 8 h 36 min
